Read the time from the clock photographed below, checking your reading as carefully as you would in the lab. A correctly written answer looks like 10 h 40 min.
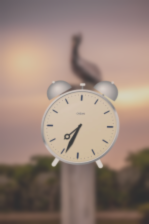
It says 7 h 34 min
